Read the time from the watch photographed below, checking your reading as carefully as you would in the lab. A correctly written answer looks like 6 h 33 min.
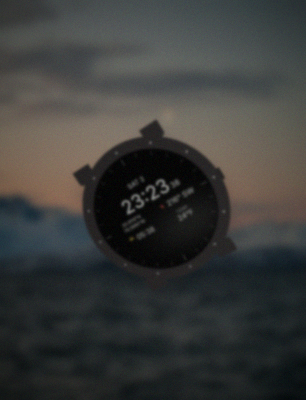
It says 23 h 23 min
